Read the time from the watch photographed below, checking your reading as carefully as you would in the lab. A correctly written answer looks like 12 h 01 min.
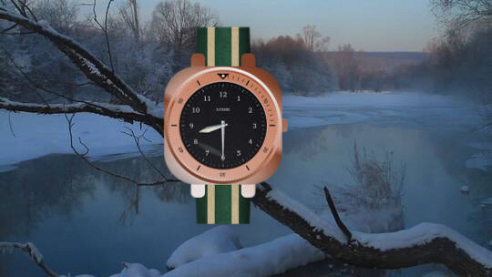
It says 8 h 30 min
